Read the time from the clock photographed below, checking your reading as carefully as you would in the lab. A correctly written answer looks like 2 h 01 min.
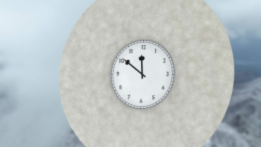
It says 11 h 51 min
